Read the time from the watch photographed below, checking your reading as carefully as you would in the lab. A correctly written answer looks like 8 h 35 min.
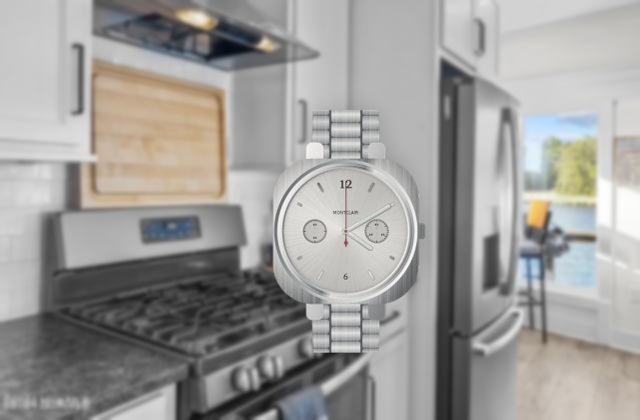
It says 4 h 10 min
